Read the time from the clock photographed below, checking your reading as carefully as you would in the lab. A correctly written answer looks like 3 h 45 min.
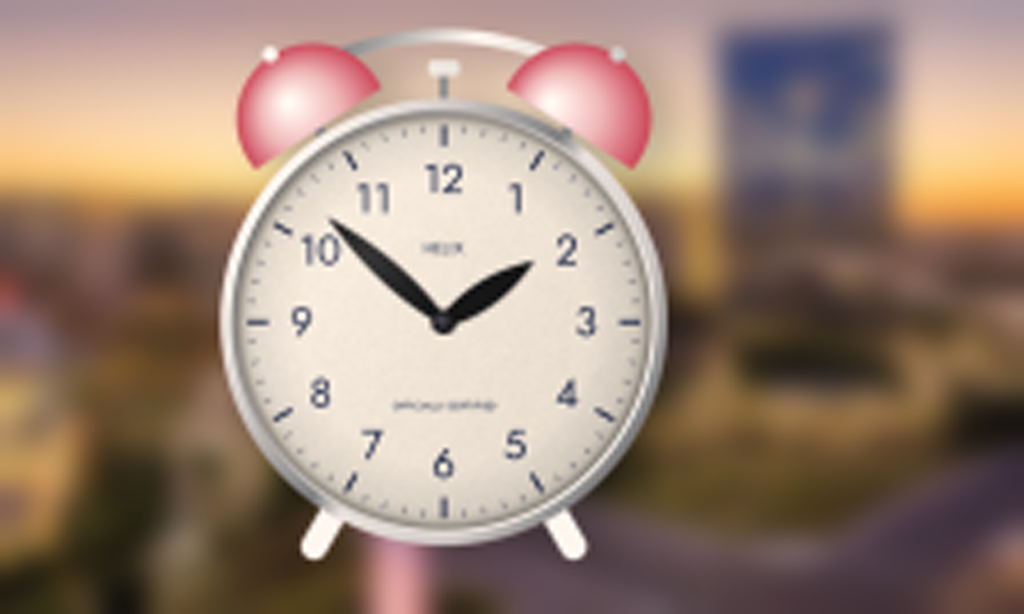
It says 1 h 52 min
